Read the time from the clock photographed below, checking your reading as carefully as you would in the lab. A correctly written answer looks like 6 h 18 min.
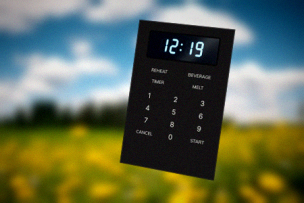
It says 12 h 19 min
